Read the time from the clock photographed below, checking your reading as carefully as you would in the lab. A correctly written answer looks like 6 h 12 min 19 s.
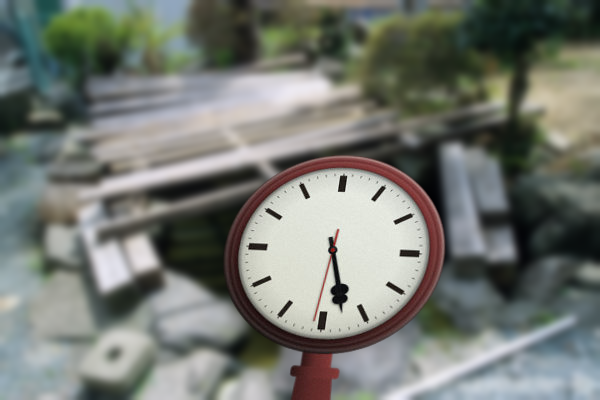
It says 5 h 27 min 31 s
